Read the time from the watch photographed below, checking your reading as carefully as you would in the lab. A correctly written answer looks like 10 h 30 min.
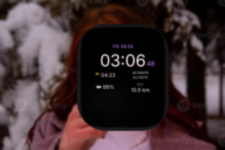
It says 3 h 06 min
